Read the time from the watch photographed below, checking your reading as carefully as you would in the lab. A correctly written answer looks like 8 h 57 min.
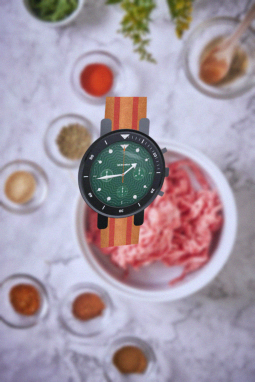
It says 1 h 44 min
